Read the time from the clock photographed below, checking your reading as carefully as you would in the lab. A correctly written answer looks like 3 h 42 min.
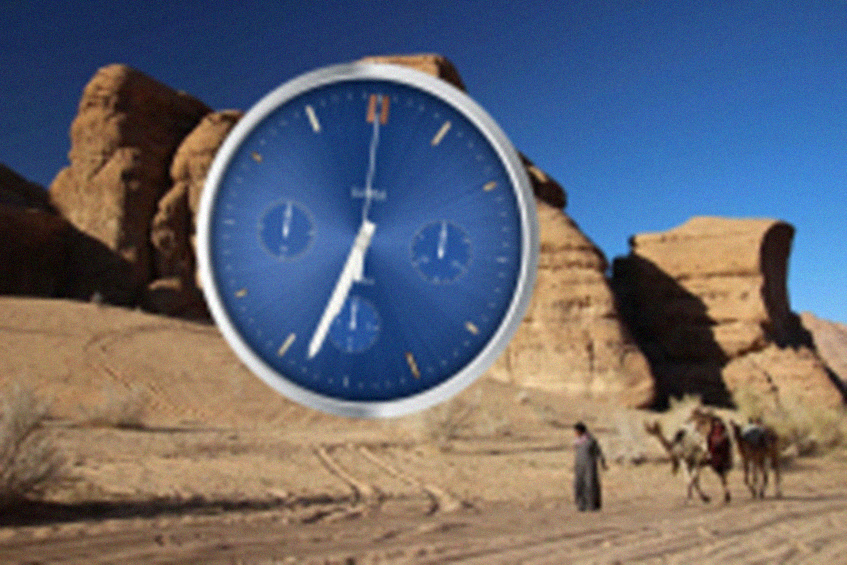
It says 6 h 33 min
